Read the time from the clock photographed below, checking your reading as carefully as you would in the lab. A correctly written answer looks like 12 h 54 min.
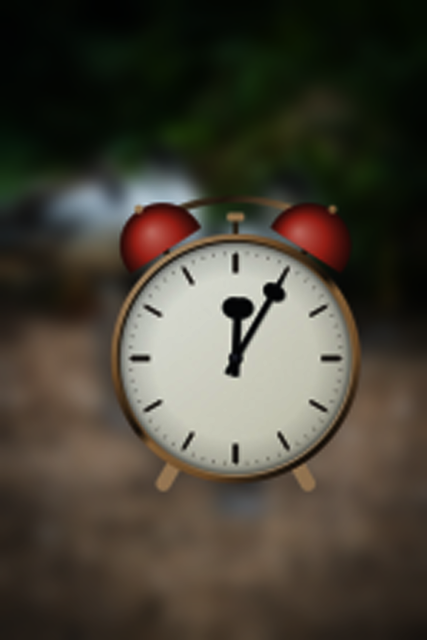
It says 12 h 05 min
